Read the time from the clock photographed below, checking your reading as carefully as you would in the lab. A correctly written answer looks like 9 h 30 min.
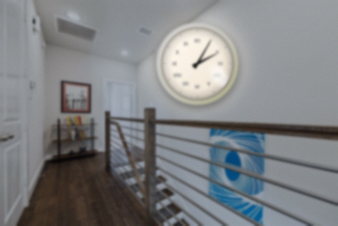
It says 2 h 05 min
